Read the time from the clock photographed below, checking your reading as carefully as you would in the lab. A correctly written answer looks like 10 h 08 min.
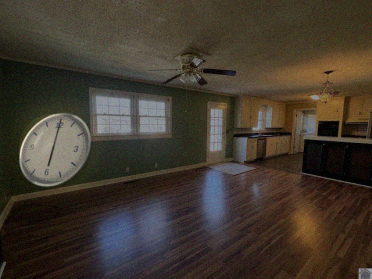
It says 6 h 00 min
